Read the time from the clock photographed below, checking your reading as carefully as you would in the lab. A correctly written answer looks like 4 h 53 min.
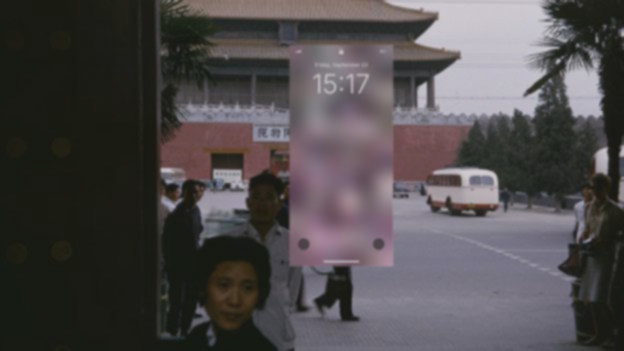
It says 15 h 17 min
